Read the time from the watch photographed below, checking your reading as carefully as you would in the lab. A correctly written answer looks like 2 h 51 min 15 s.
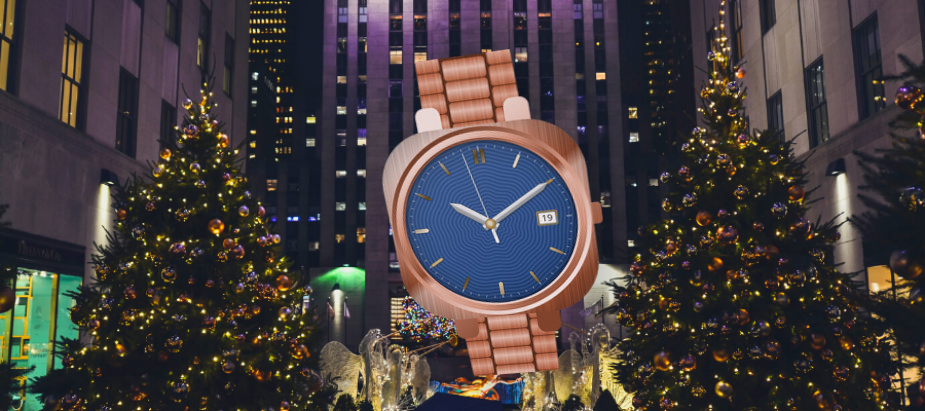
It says 10 h 09 min 58 s
